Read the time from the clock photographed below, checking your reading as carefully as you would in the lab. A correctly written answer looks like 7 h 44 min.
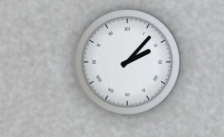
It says 2 h 07 min
